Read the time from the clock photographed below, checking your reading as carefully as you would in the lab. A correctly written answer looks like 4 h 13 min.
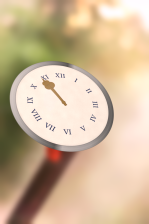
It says 10 h 54 min
